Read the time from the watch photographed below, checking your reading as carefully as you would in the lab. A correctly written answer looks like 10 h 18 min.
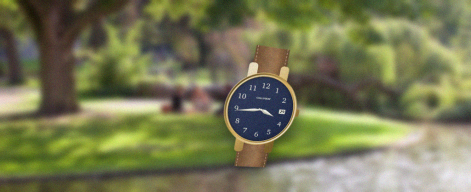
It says 3 h 44 min
